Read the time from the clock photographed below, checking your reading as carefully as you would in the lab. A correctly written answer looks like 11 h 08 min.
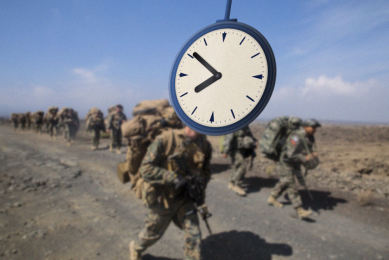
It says 7 h 51 min
